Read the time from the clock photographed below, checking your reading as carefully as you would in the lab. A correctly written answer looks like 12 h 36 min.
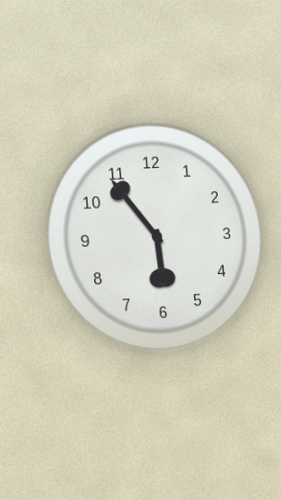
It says 5 h 54 min
